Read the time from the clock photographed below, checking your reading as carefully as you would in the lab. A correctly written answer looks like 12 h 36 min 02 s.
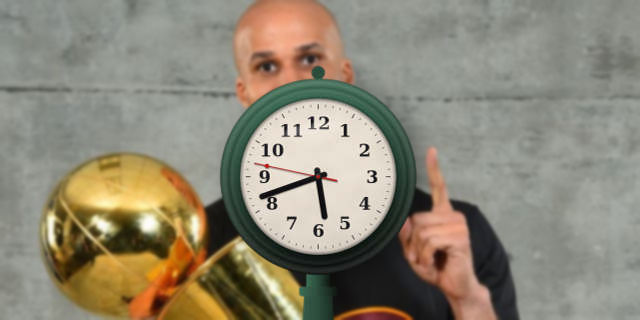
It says 5 h 41 min 47 s
